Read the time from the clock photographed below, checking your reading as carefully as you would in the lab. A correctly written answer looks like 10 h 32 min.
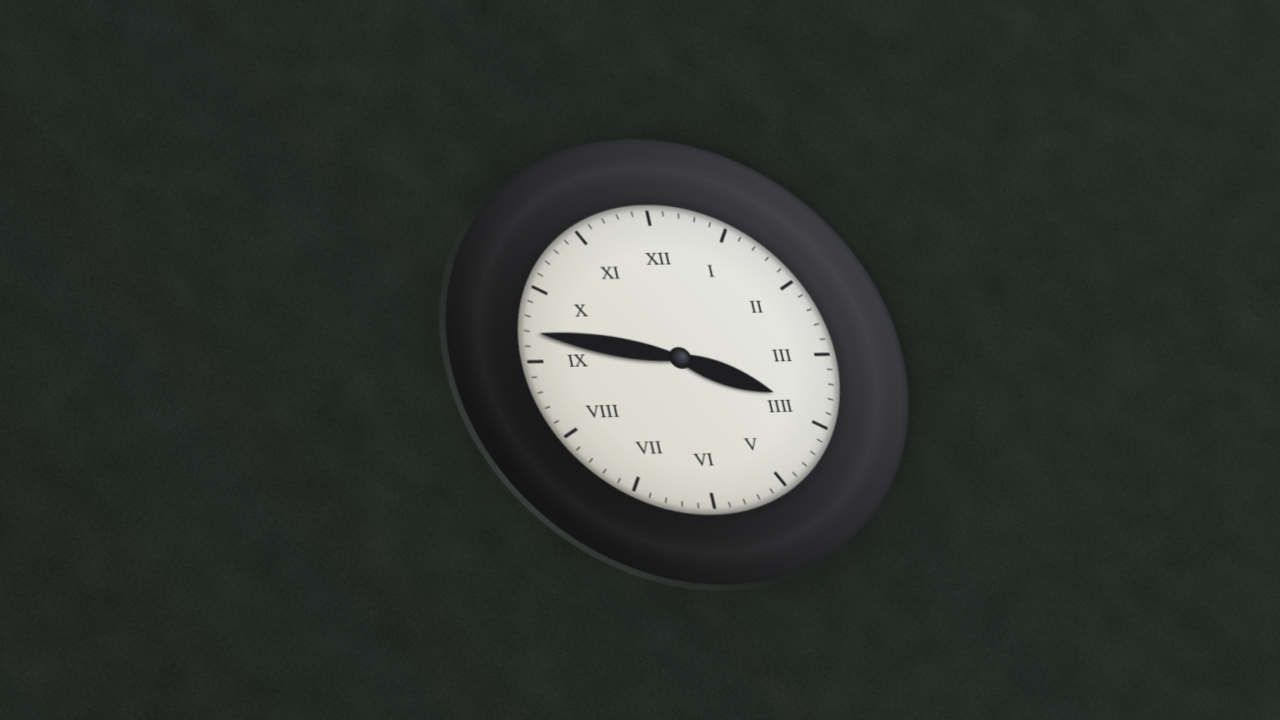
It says 3 h 47 min
